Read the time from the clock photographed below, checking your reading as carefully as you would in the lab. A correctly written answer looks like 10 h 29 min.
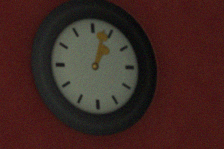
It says 1 h 03 min
